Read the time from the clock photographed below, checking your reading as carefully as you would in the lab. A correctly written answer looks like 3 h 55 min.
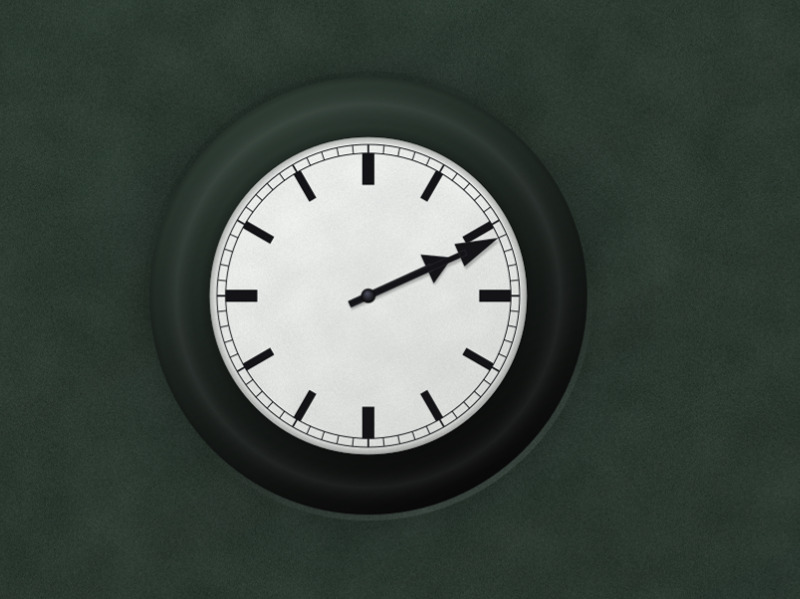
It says 2 h 11 min
